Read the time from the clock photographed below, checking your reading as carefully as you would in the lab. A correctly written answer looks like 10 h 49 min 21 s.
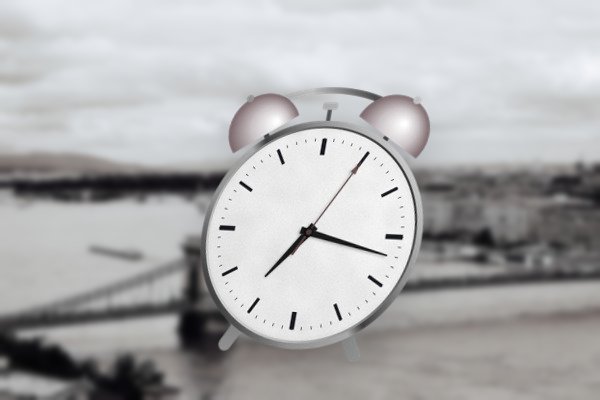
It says 7 h 17 min 05 s
